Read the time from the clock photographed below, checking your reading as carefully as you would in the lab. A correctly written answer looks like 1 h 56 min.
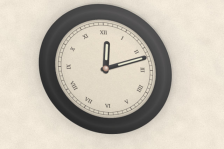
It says 12 h 12 min
